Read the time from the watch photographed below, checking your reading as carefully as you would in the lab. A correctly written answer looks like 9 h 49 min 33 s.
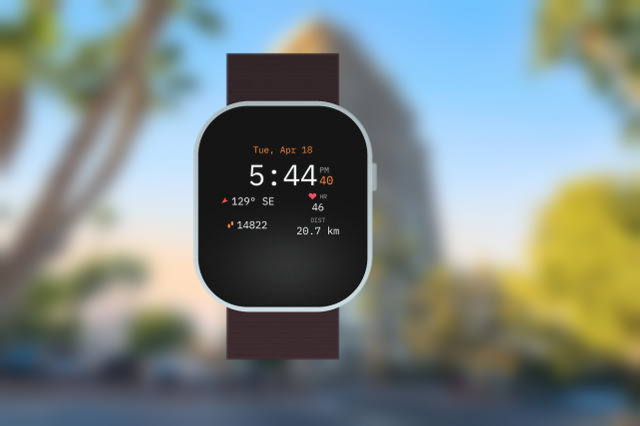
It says 5 h 44 min 40 s
